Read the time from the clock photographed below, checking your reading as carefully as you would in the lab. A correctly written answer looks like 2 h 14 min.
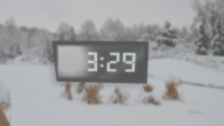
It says 3 h 29 min
